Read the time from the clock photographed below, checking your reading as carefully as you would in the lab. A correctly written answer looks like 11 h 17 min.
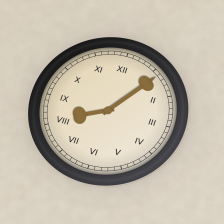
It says 8 h 06 min
